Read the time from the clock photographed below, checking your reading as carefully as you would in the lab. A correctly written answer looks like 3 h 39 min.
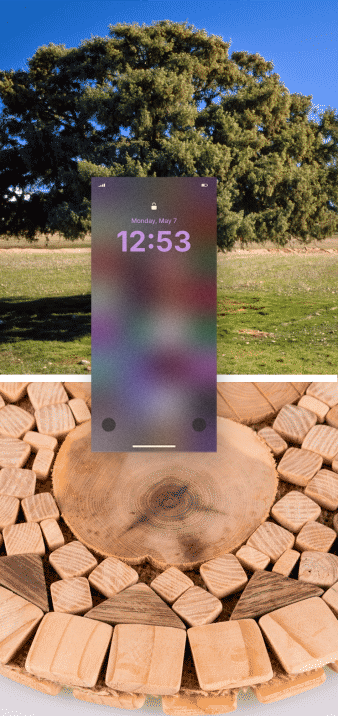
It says 12 h 53 min
